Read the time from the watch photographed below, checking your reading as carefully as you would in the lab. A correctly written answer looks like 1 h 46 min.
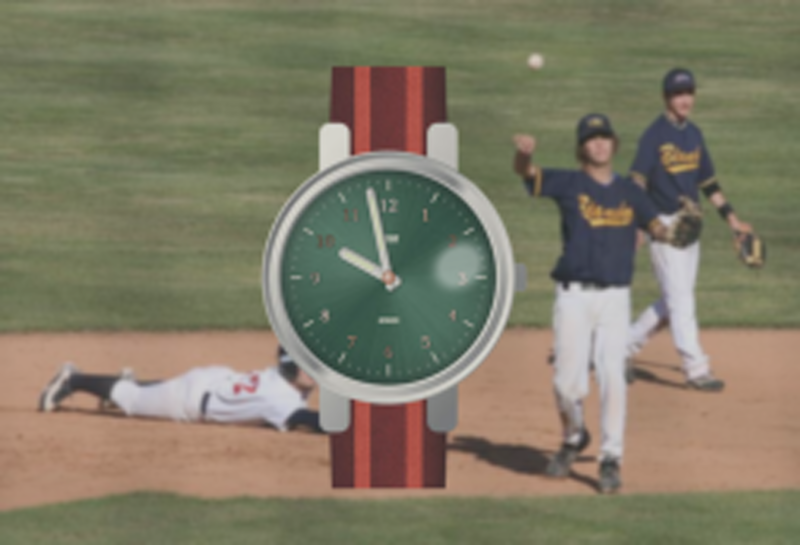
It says 9 h 58 min
